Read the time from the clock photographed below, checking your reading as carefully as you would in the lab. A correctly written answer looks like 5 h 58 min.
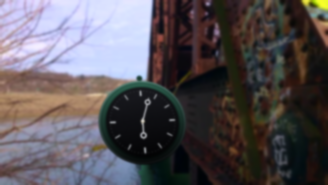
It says 6 h 03 min
